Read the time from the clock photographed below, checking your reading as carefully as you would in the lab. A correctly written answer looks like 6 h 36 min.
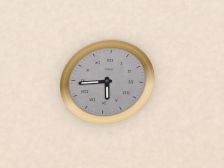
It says 5 h 44 min
